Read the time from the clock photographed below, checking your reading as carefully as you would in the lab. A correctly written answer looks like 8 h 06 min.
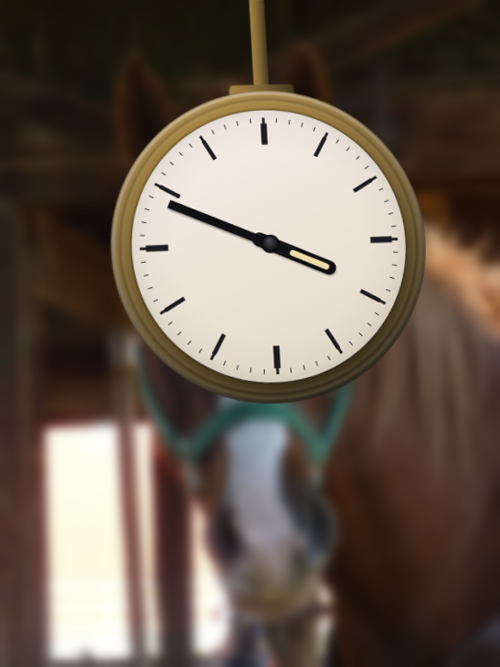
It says 3 h 49 min
